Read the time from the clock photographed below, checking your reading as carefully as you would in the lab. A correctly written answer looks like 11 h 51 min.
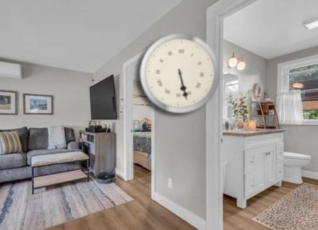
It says 5 h 27 min
